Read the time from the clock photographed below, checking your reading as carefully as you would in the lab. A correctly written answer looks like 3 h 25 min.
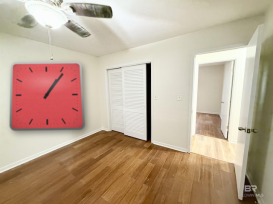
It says 1 h 06 min
